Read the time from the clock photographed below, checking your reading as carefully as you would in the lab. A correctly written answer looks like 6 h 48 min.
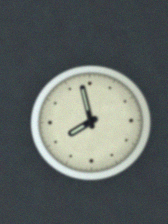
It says 7 h 58 min
